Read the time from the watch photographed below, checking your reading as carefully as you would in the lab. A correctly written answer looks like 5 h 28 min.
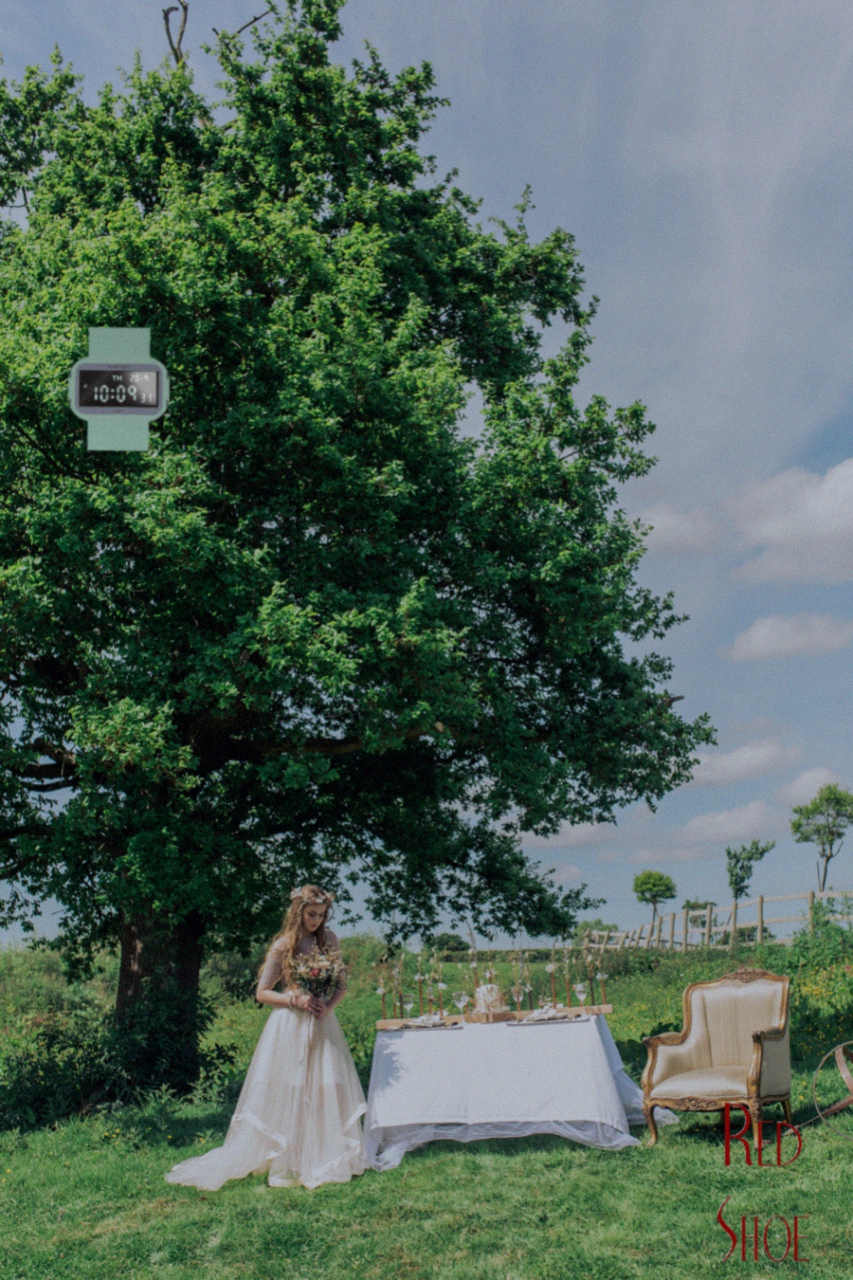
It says 10 h 09 min
